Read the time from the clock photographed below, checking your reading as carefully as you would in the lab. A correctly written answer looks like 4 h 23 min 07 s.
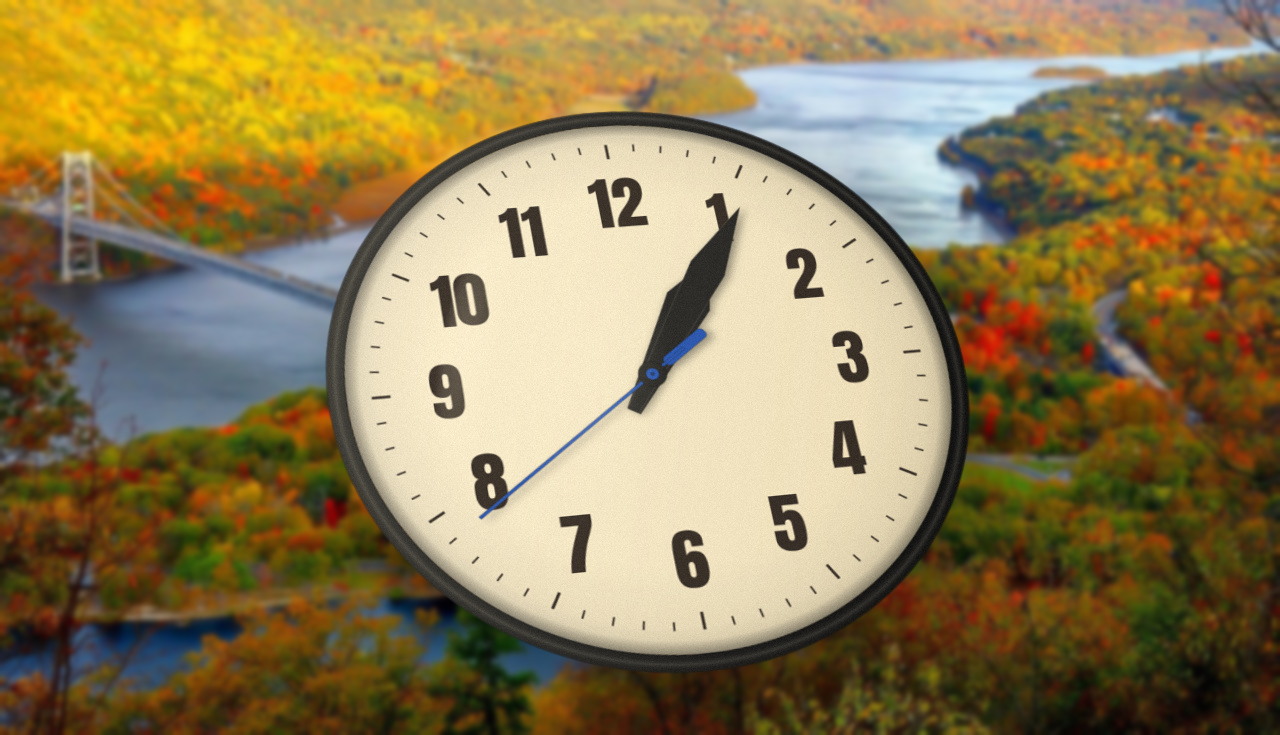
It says 1 h 05 min 39 s
